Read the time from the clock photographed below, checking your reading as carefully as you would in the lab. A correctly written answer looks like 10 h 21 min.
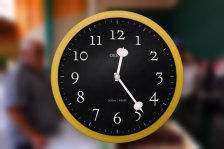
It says 12 h 24 min
